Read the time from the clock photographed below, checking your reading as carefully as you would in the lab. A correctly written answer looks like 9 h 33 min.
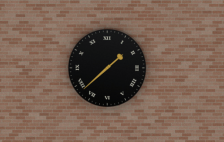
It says 1 h 38 min
